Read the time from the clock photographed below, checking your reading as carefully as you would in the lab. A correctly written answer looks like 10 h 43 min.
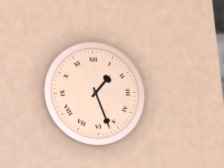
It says 1 h 27 min
